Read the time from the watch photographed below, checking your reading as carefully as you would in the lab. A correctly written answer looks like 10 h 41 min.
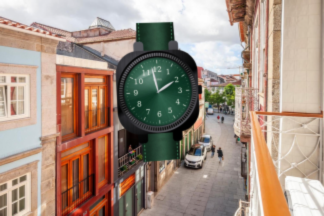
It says 1 h 58 min
